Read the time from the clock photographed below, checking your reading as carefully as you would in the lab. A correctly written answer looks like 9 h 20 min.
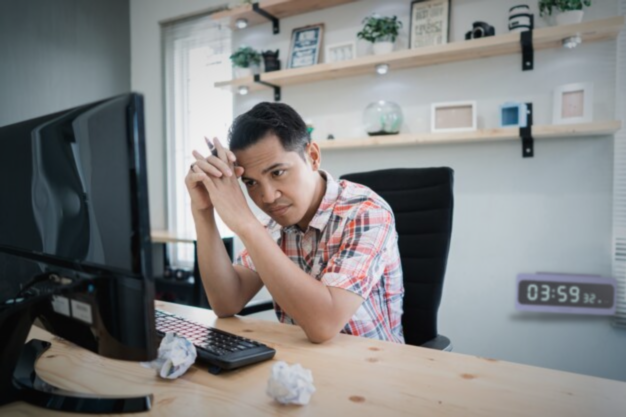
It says 3 h 59 min
